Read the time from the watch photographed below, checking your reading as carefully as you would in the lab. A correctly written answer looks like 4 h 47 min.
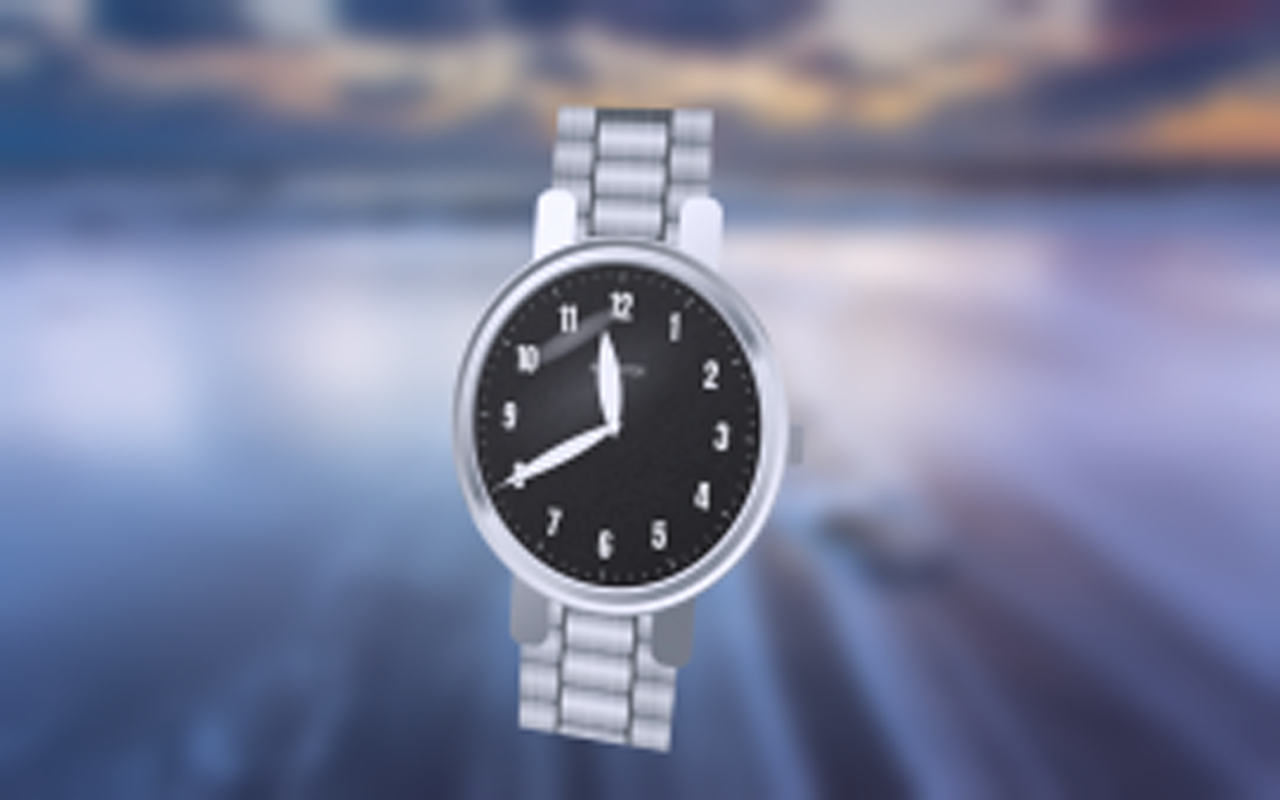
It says 11 h 40 min
